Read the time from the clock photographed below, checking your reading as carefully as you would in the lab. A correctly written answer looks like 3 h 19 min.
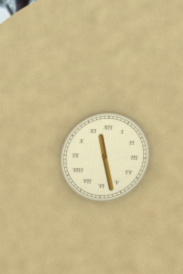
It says 11 h 27 min
